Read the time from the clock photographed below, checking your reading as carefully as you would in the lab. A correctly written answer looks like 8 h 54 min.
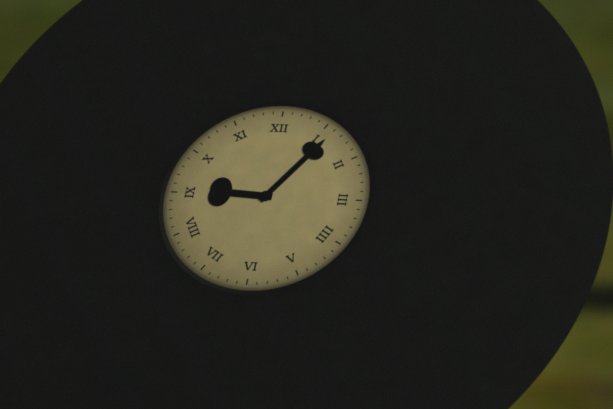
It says 9 h 06 min
